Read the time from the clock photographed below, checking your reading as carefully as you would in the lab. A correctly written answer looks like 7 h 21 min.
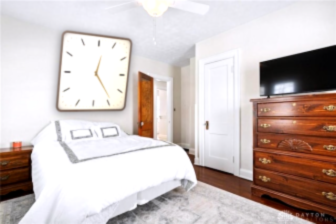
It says 12 h 24 min
